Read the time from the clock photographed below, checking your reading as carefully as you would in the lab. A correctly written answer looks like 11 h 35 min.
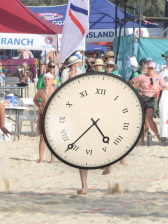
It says 4 h 36 min
